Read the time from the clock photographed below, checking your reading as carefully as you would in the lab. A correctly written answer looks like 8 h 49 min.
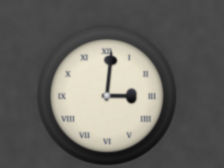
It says 3 h 01 min
